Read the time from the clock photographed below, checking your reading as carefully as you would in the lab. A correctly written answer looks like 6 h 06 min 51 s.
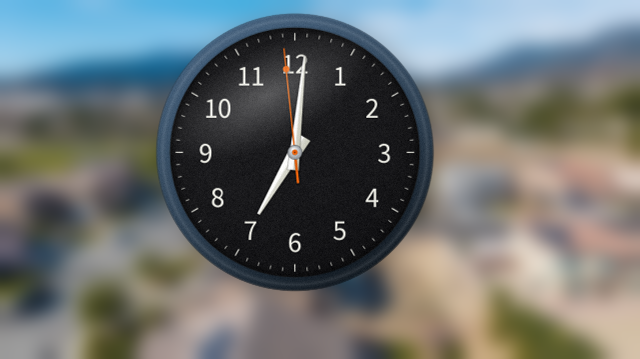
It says 7 h 00 min 59 s
